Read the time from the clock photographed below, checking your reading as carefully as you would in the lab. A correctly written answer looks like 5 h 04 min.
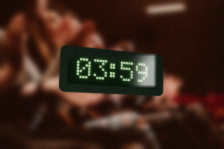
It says 3 h 59 min
